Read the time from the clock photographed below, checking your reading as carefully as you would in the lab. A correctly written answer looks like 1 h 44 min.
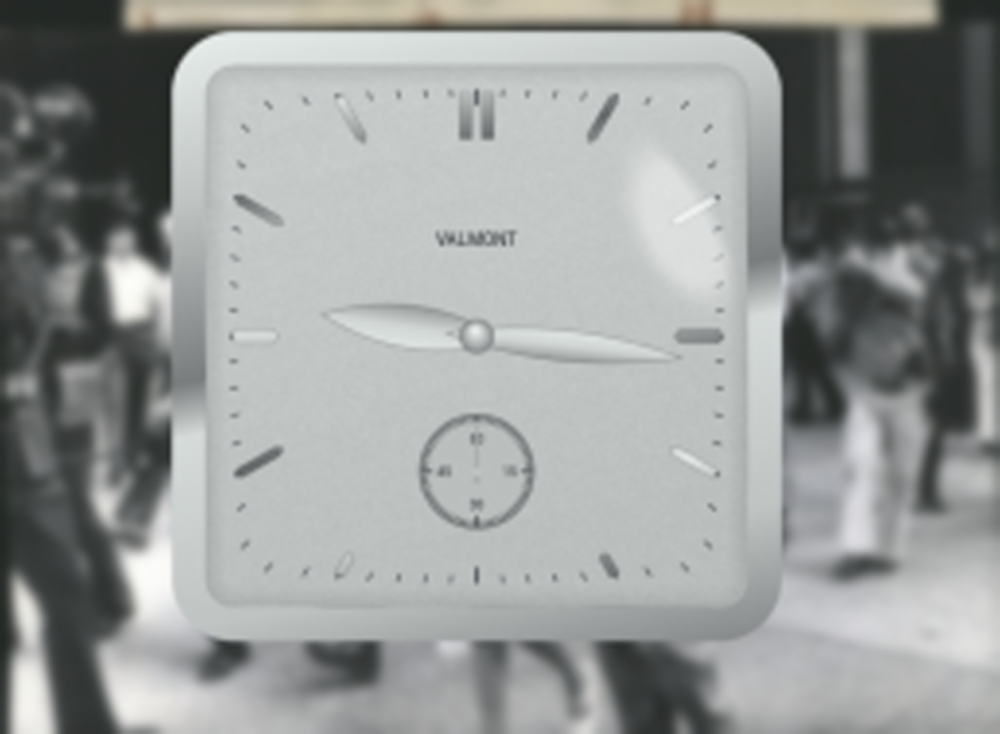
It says 9 h 16 min
